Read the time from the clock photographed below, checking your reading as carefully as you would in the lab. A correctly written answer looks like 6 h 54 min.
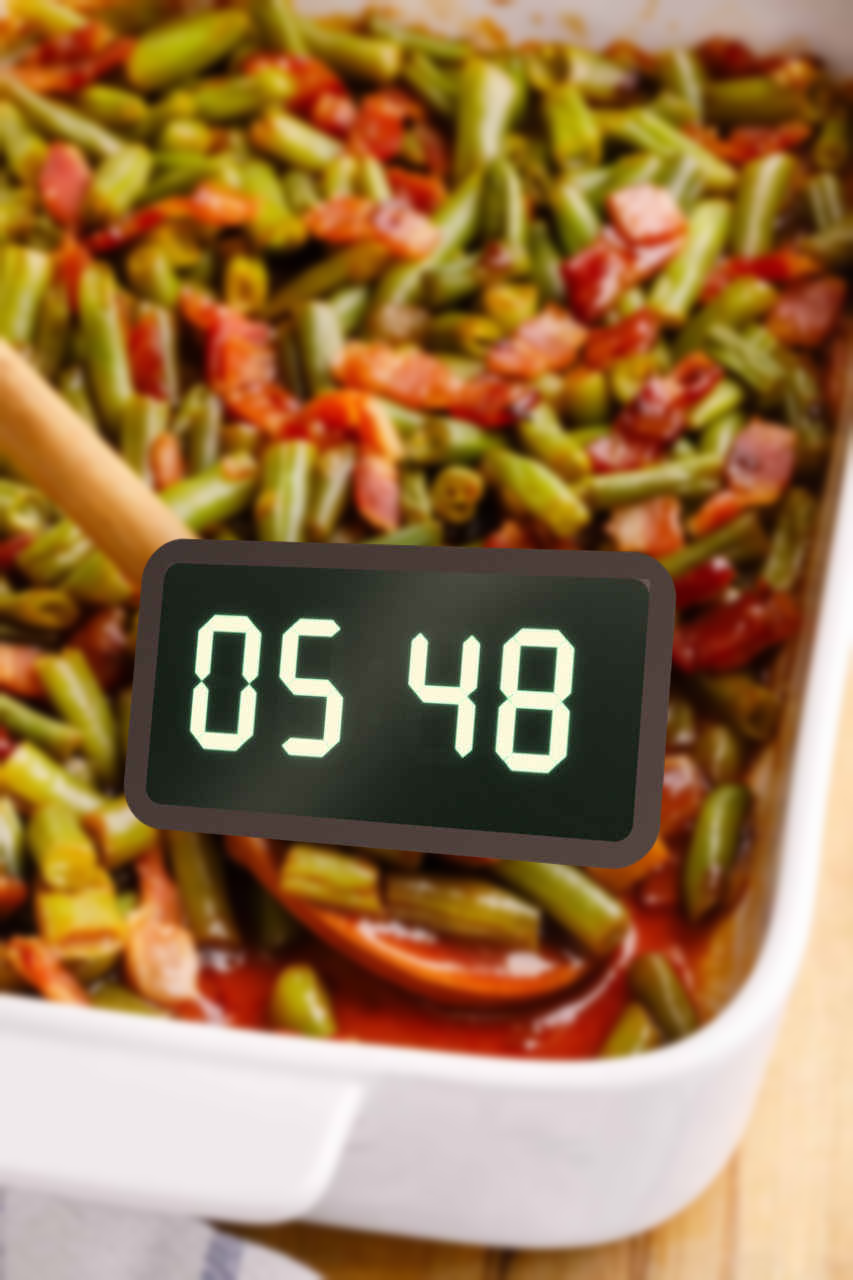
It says 5 h 48 min
